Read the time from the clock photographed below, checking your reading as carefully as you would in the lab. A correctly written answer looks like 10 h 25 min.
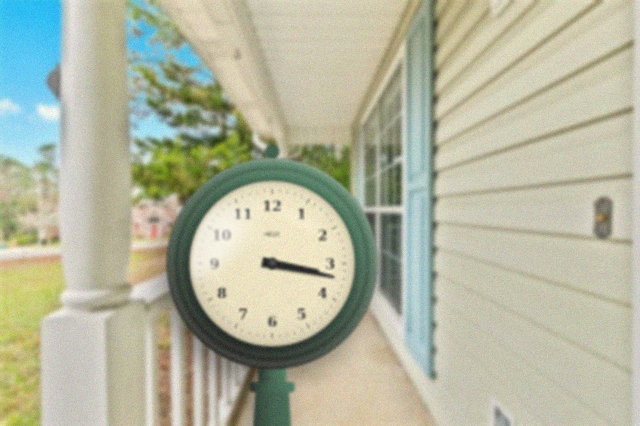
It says 3 h 17 min
